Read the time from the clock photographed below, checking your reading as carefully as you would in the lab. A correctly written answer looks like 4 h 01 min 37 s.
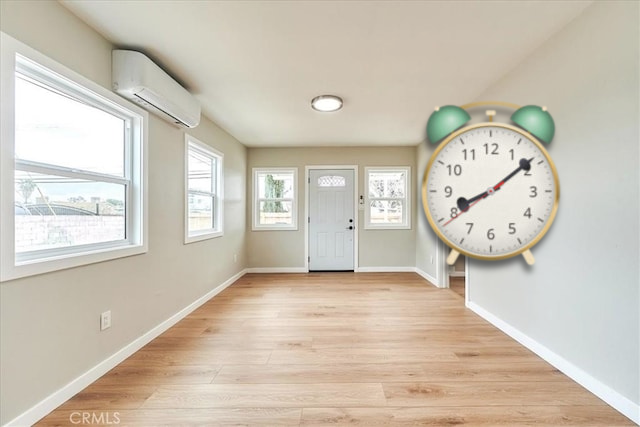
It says 8 h 08 min 39 s
